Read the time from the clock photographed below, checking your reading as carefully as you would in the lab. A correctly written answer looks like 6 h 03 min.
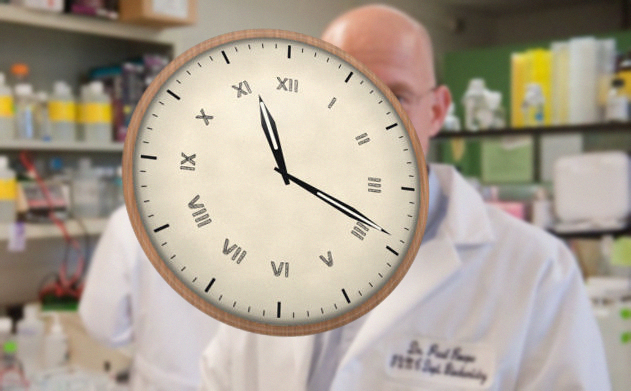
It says 11 h 19 min
